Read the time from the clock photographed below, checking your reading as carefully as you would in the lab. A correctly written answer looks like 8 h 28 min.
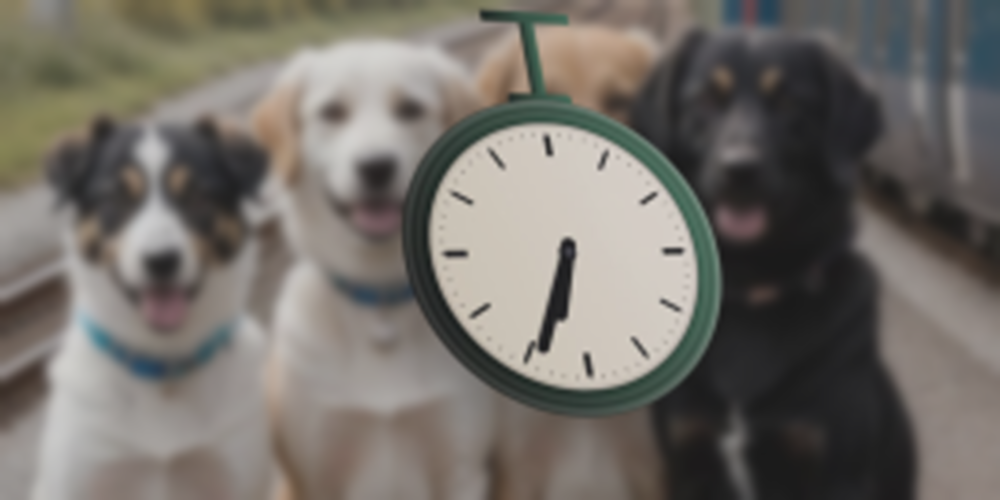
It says 6 h 34 min
